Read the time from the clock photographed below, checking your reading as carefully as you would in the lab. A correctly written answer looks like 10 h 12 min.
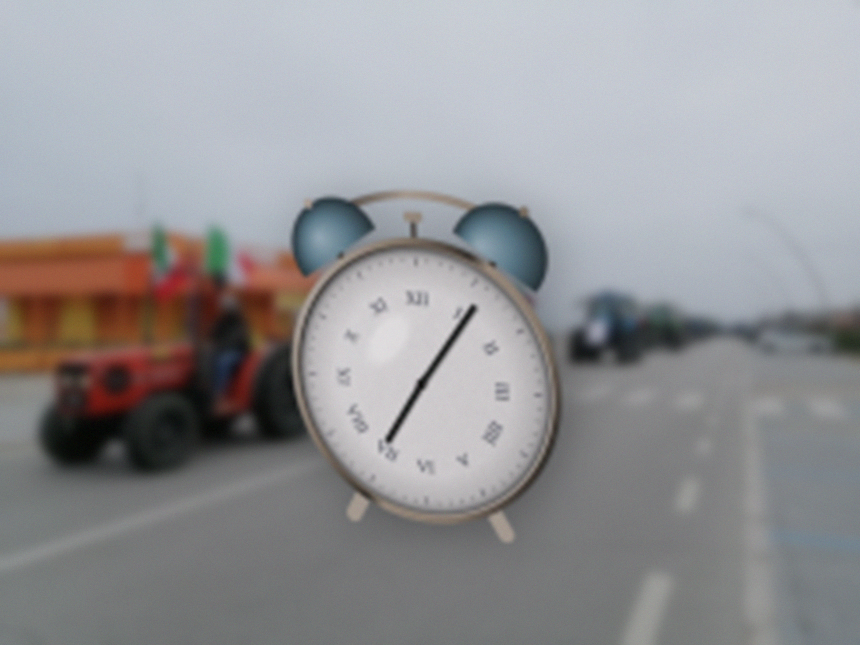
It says 7 h 06 min
